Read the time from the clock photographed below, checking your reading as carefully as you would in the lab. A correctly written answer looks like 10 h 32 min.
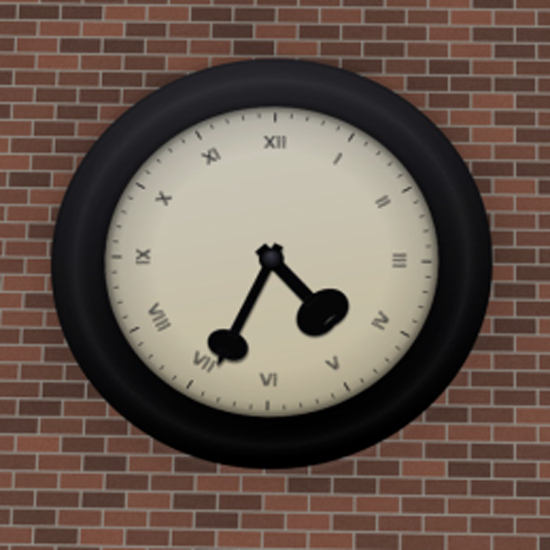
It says 4 h 34 min
